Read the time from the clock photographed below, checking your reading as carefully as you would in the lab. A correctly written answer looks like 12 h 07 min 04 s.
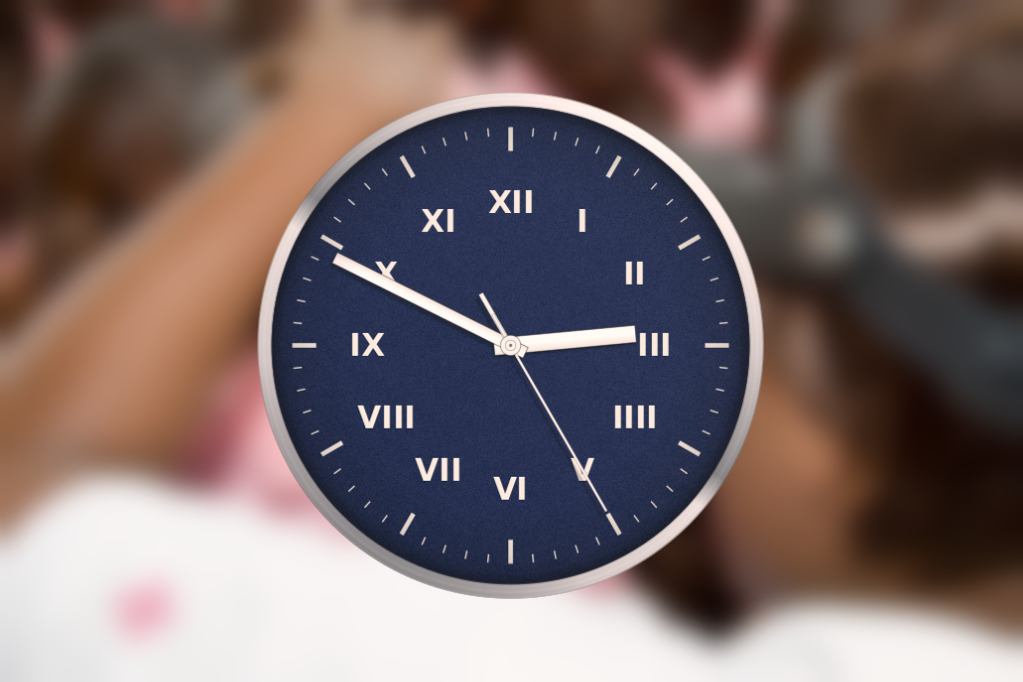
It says 2 h 49 min 25 s
